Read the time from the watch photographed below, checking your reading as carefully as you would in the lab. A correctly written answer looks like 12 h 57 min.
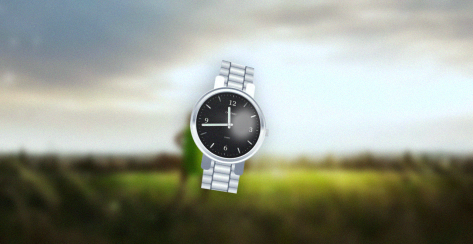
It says 11 h 43 min
